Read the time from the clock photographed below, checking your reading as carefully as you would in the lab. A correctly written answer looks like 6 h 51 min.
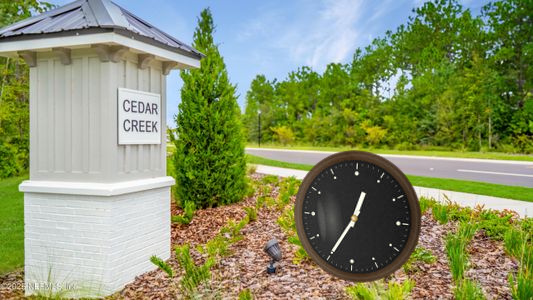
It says 12 h 35 min
